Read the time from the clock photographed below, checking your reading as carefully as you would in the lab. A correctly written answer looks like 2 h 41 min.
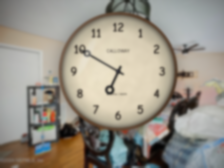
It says 6 h 50 min
